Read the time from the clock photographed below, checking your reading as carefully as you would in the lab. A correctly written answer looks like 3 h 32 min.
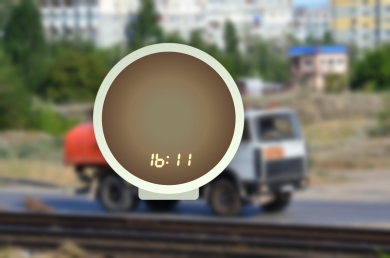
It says 16 h 11 min
